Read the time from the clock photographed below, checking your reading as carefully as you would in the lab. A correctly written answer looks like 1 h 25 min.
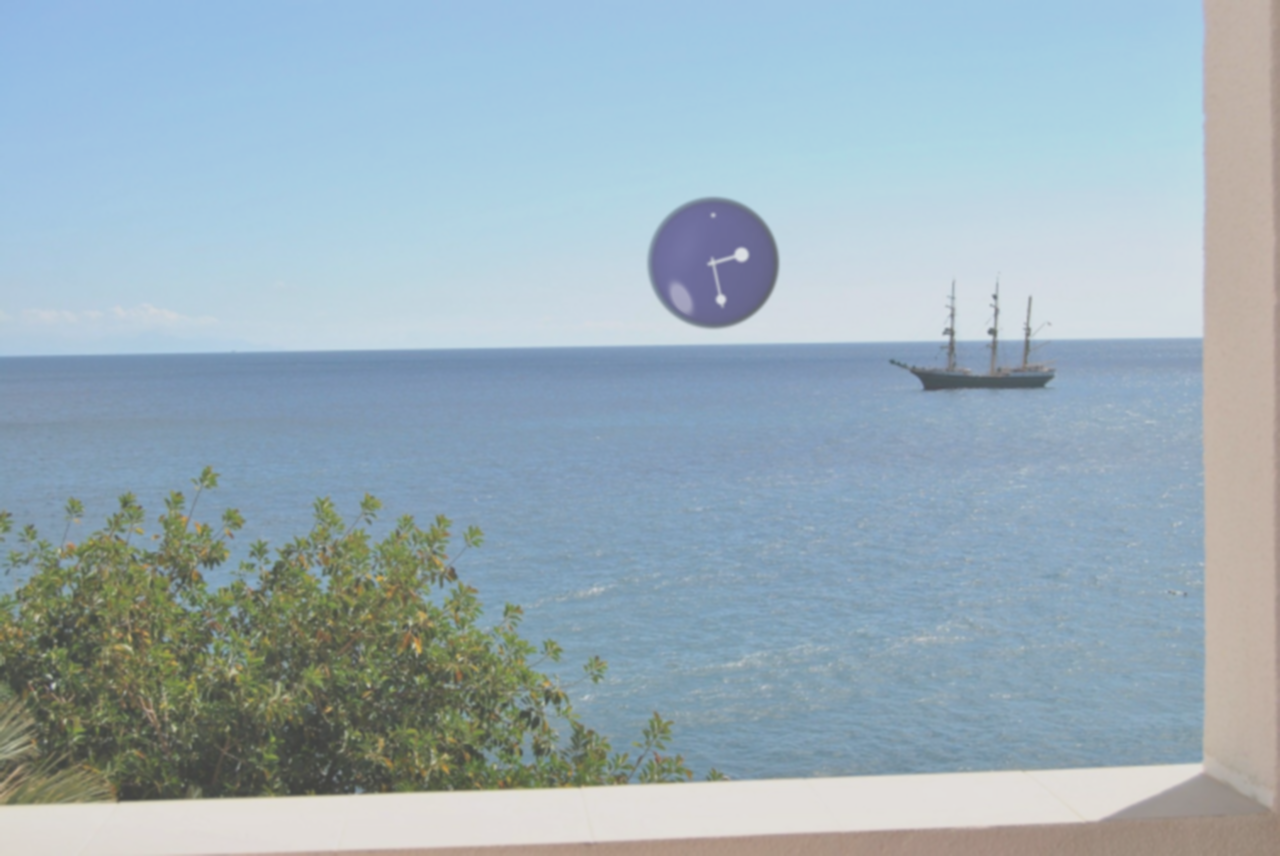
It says 2 h 28 min
